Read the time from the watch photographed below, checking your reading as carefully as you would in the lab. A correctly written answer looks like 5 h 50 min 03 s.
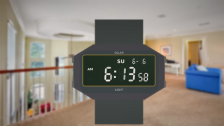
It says 6 h 13 min 58 s
